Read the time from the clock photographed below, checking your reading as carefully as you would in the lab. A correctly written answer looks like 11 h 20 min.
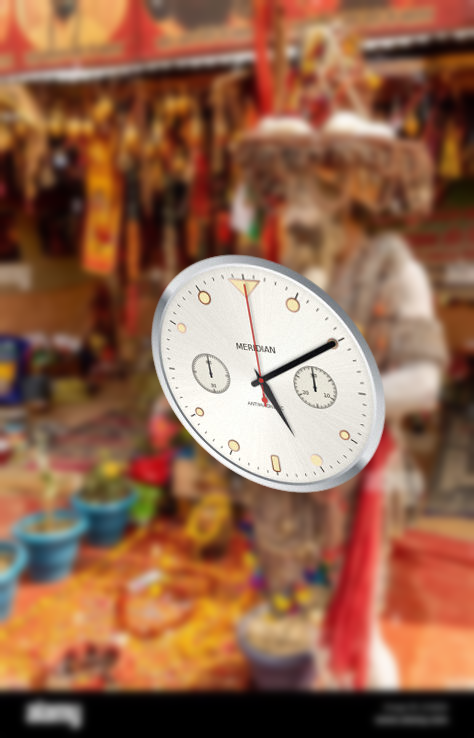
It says 5 h 10 min
